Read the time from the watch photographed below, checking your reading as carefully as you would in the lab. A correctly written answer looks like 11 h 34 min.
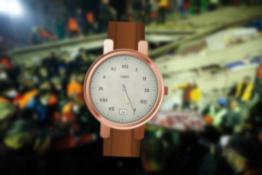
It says 5 h 26 min
